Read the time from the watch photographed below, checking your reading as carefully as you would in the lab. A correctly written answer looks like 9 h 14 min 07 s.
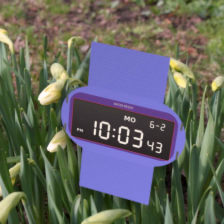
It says 10 h 03 min 43 s
